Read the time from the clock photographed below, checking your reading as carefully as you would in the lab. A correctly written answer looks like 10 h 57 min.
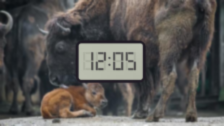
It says 12 h 05 min
